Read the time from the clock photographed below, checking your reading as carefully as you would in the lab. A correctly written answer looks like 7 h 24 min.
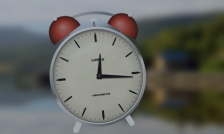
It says 12 h 16 min
